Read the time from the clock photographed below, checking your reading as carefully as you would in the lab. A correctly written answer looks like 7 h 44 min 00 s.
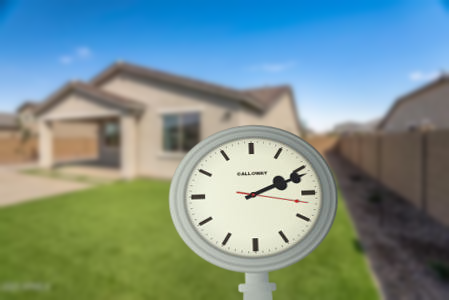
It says 2 h 11 min 17 s
